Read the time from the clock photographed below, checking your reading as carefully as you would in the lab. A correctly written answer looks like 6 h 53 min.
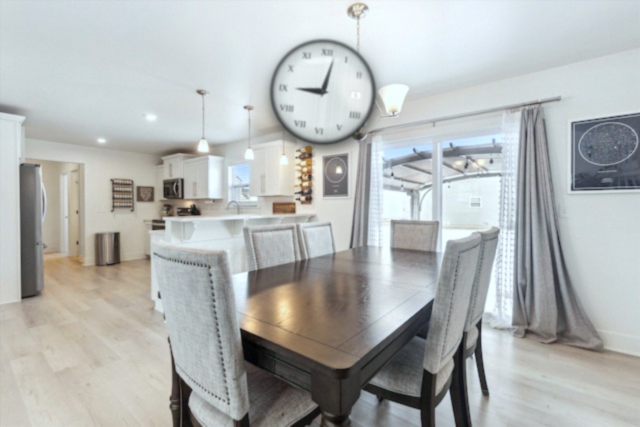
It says 9 h 02 min
